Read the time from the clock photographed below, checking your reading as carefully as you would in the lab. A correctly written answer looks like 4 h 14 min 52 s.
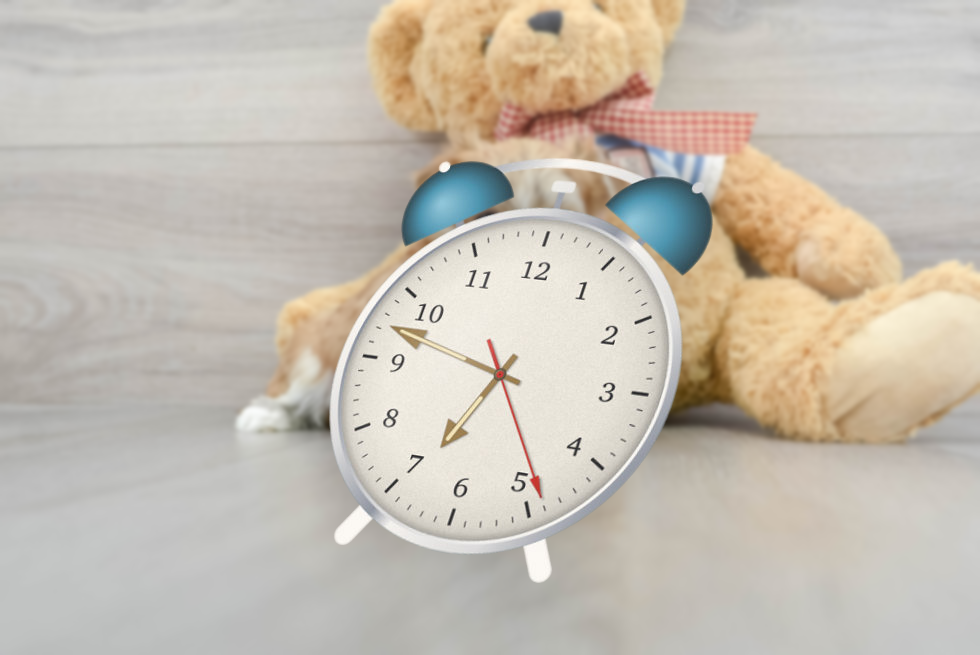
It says 6 h 47 min 24 s
